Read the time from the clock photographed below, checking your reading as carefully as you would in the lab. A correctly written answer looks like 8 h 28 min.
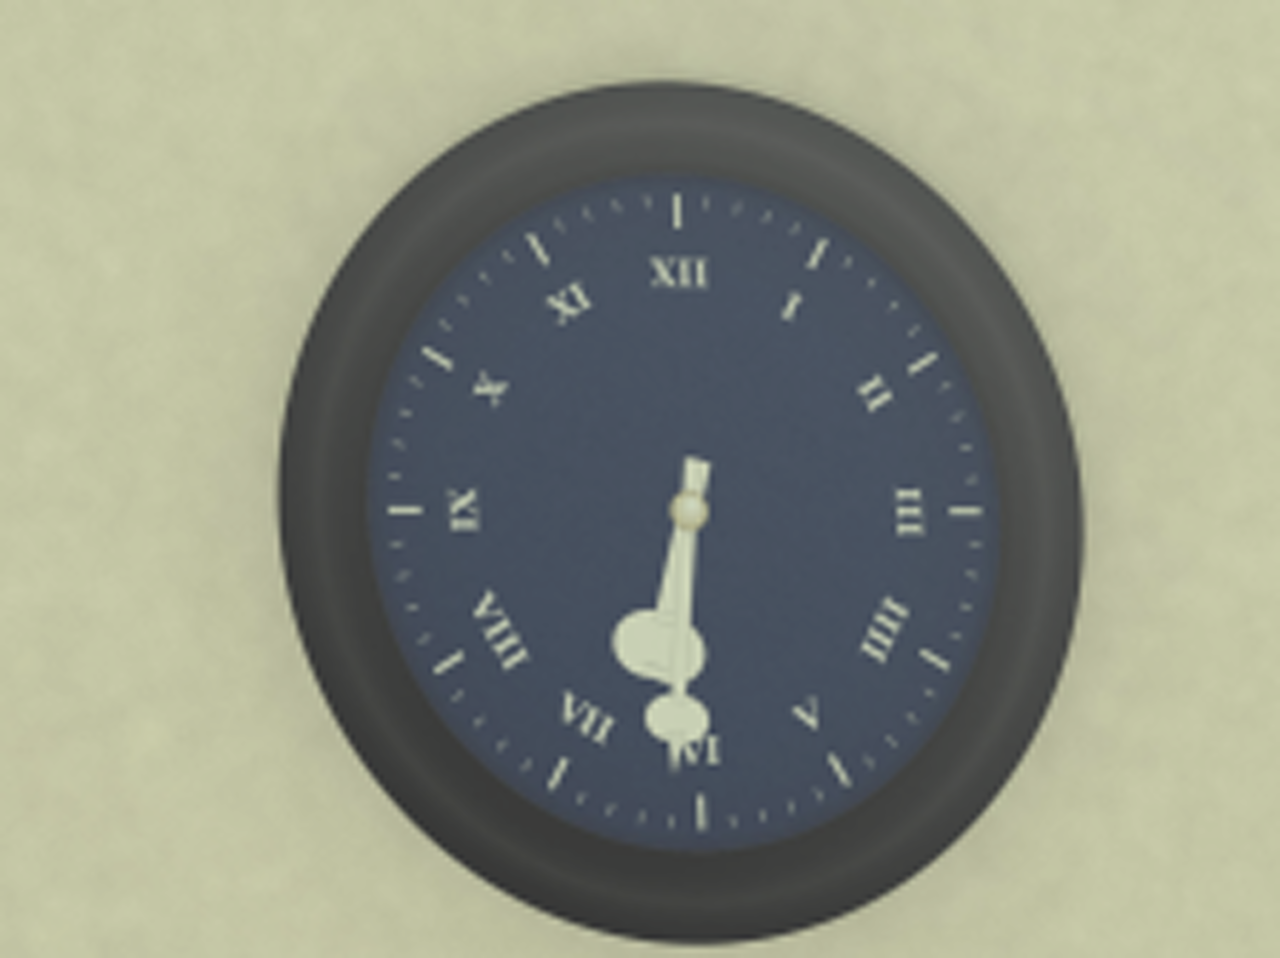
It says 6 h 31 min
